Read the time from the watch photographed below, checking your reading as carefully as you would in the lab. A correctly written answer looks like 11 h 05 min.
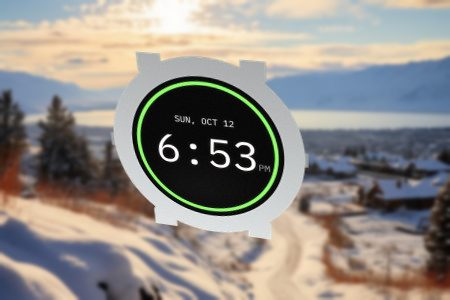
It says 6 h 53 min
